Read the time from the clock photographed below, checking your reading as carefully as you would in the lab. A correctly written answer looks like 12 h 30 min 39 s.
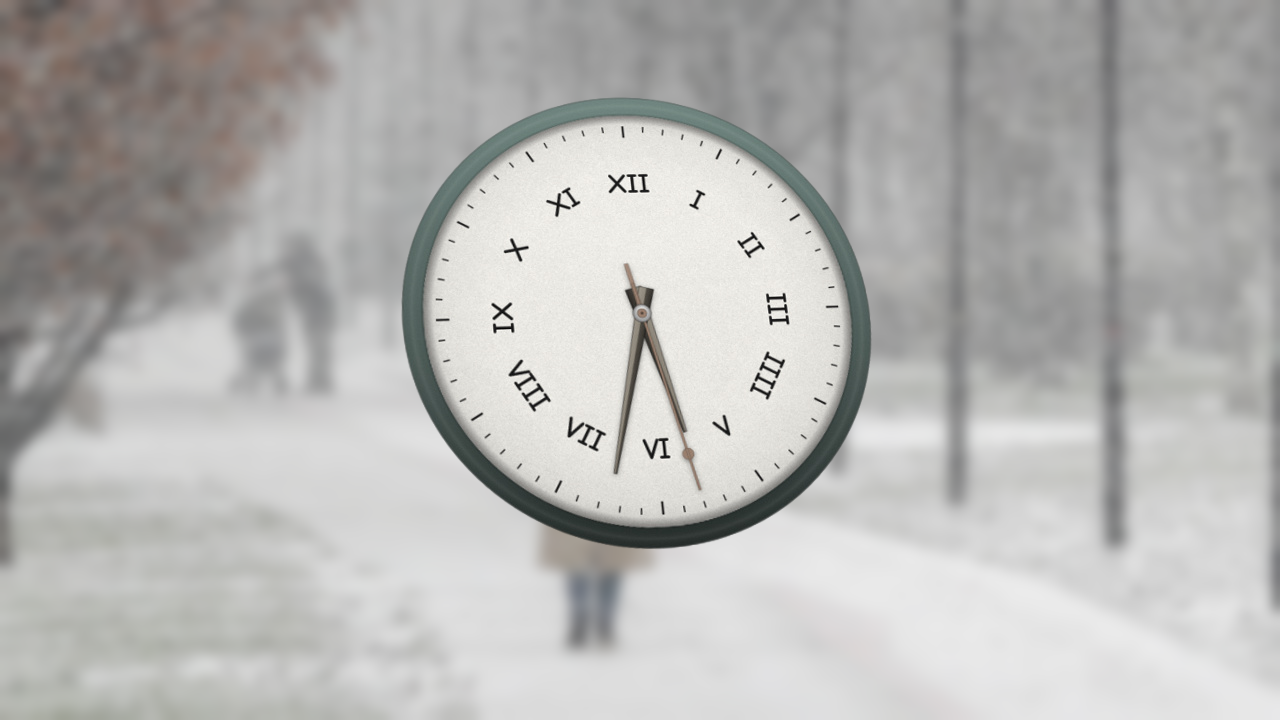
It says 5 h 32 min 28 s
